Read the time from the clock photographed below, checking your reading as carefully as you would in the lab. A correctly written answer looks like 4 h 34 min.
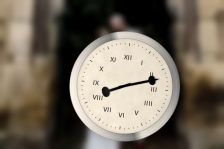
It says 8 h 12 min
